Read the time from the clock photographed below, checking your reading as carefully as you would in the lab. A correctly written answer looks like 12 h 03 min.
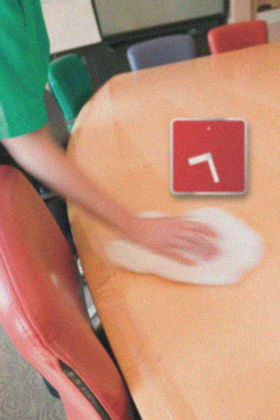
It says 8 h 27 min
